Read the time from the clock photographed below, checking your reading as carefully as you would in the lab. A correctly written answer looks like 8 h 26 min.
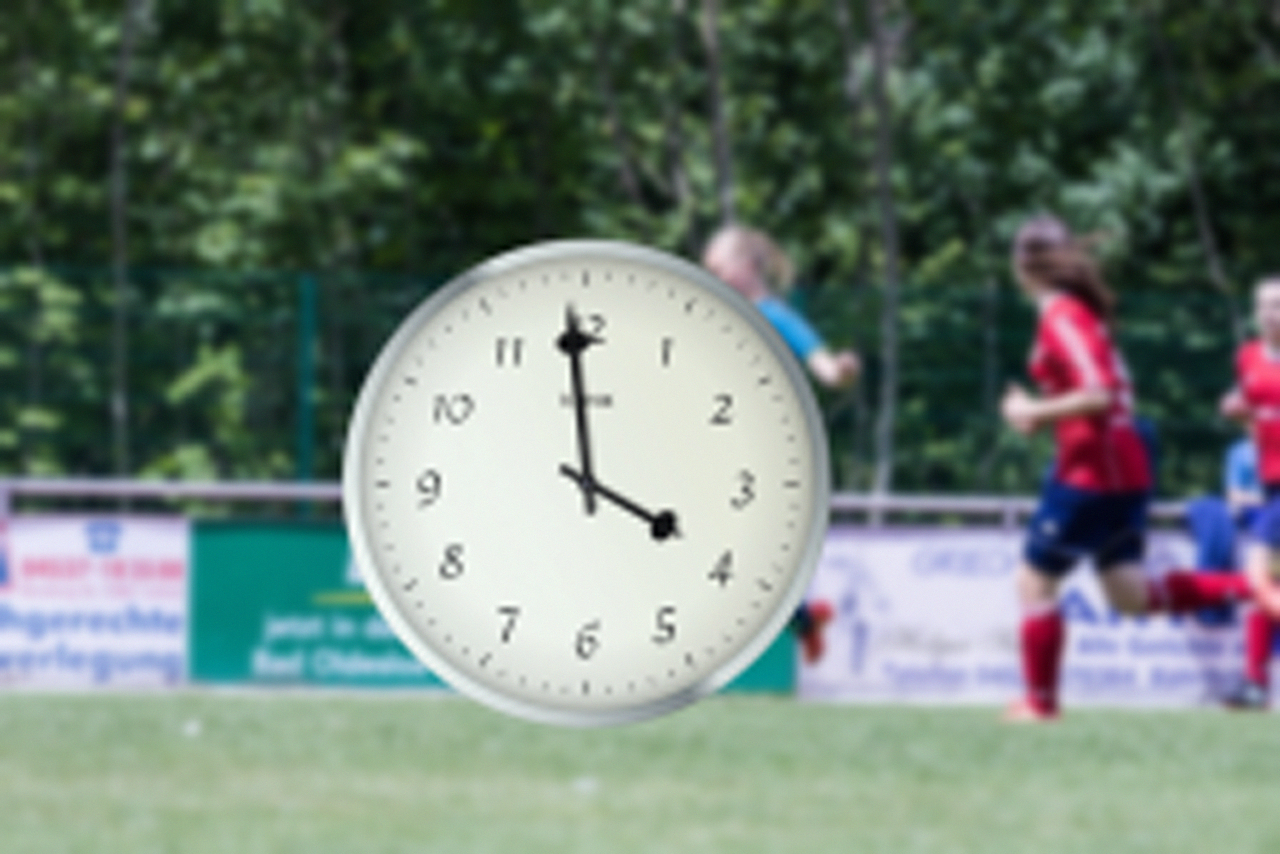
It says 3 h 59 min
